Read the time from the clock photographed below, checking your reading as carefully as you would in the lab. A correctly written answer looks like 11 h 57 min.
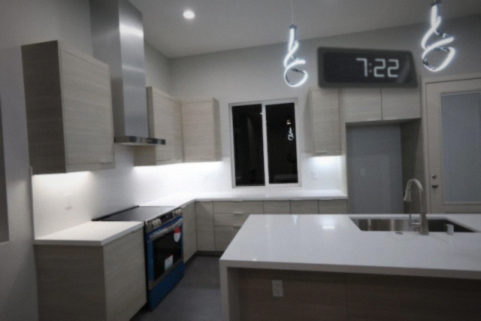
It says 7 h 22 min
